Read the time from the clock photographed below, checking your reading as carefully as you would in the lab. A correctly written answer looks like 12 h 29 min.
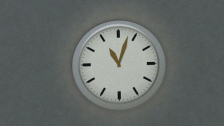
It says 11 h 03 min
